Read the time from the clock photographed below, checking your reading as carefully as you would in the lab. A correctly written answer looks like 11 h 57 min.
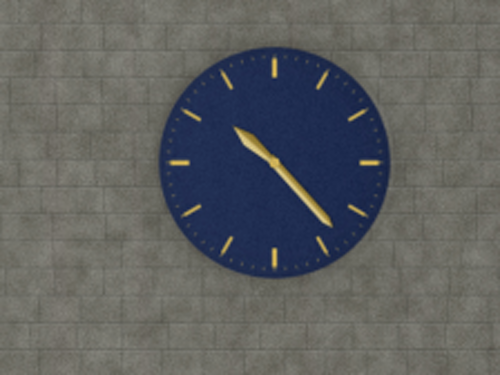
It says 10 h 23 min
